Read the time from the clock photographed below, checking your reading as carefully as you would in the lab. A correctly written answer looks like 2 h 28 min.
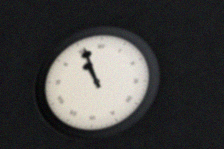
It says 10 h 56 min
